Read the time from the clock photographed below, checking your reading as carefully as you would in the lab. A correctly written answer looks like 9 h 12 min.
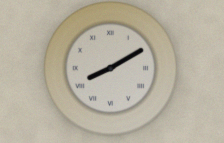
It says 8 h 10 min
